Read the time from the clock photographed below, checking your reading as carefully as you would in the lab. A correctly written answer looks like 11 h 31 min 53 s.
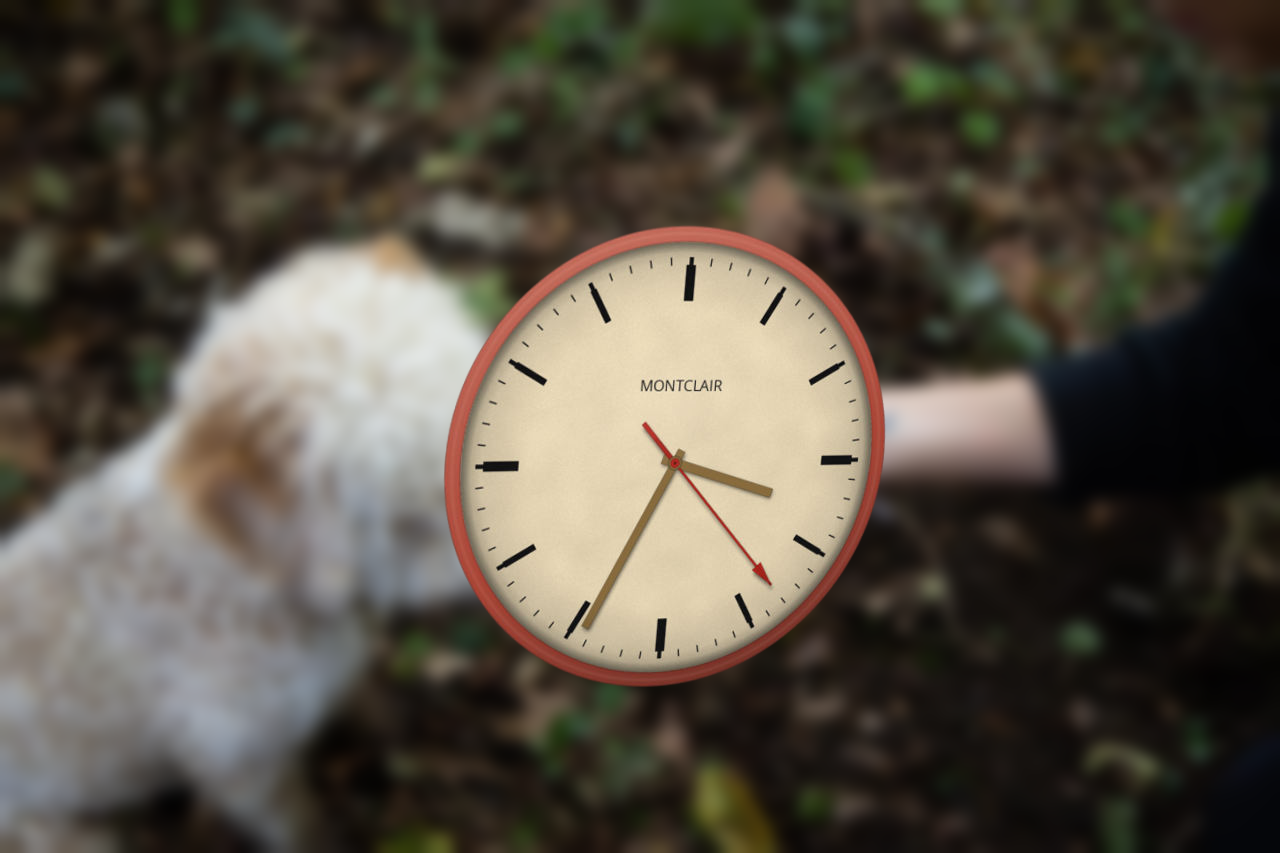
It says 3 h 34 min 23 s
